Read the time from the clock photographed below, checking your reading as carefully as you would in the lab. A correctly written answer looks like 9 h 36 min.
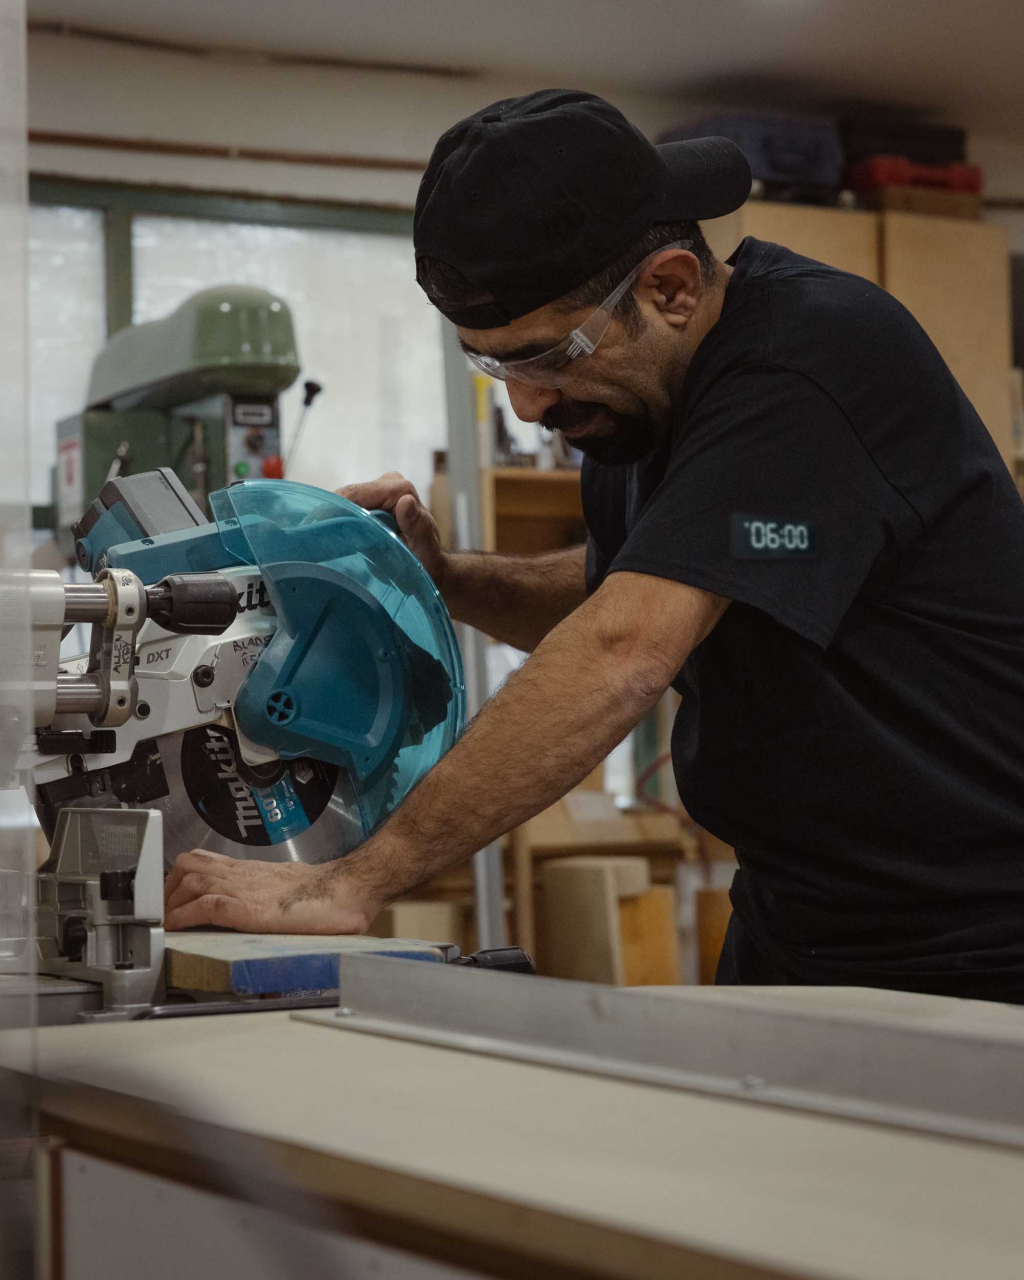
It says 6 h 00 min
